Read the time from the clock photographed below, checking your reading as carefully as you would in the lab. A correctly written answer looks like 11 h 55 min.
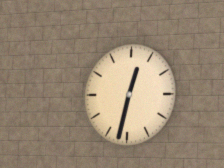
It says 12 h 32 min
